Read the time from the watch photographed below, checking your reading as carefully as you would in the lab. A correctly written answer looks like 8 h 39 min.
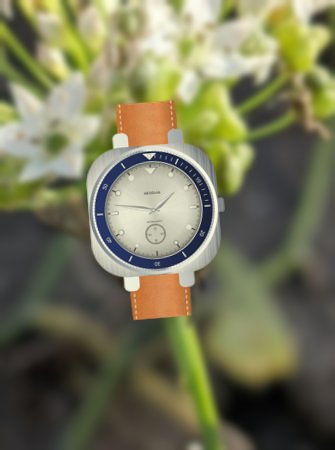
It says 1 h 47 min
